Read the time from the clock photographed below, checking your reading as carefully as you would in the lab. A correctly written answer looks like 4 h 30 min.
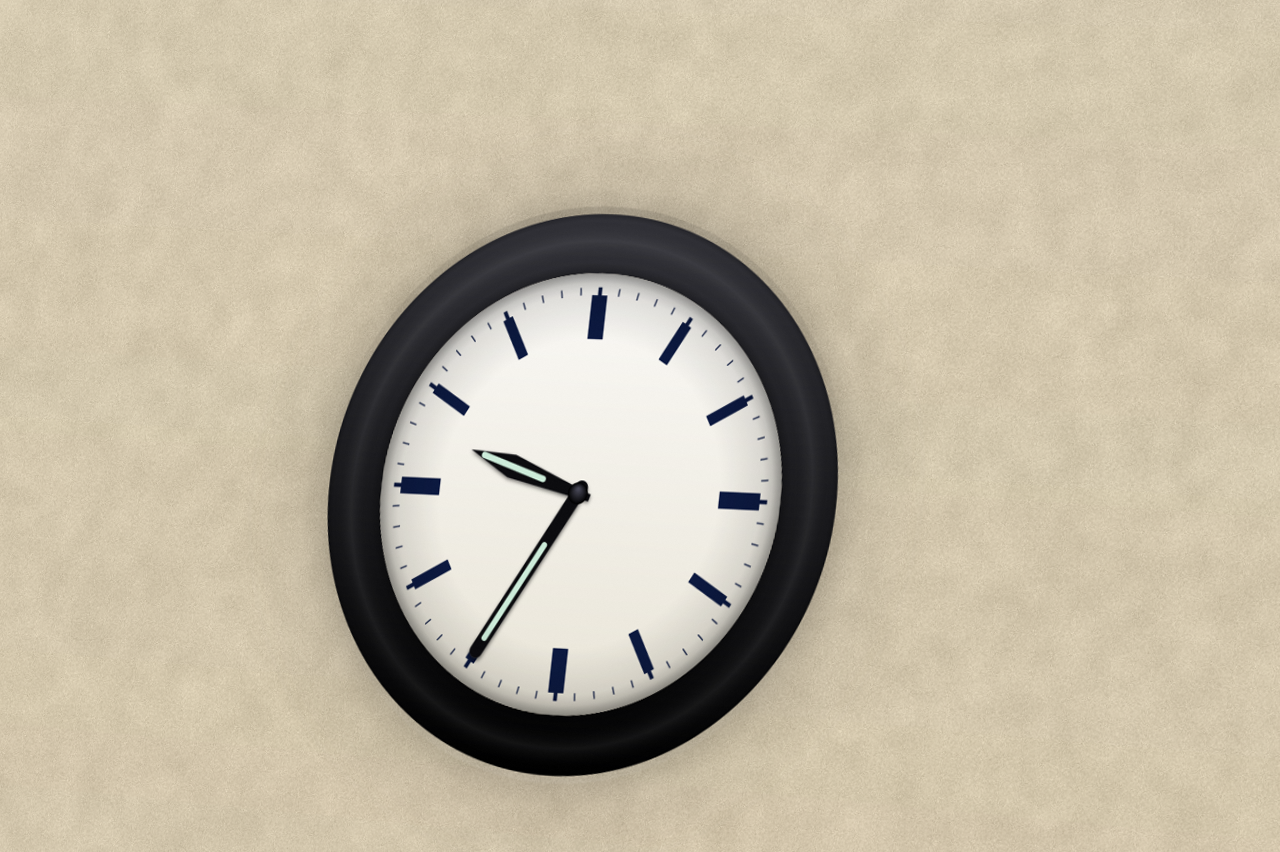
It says 9 h 35 min
